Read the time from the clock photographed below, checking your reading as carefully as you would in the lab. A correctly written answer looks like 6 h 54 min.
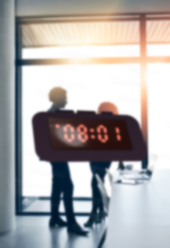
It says 8 h 01 min
